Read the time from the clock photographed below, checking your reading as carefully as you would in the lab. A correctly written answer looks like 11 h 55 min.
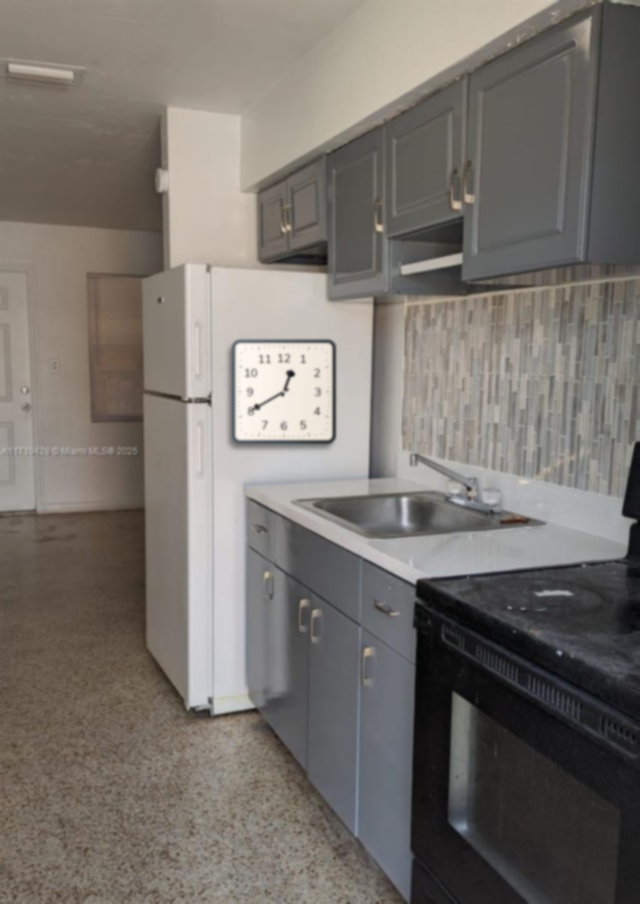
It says 12 h 40 min
